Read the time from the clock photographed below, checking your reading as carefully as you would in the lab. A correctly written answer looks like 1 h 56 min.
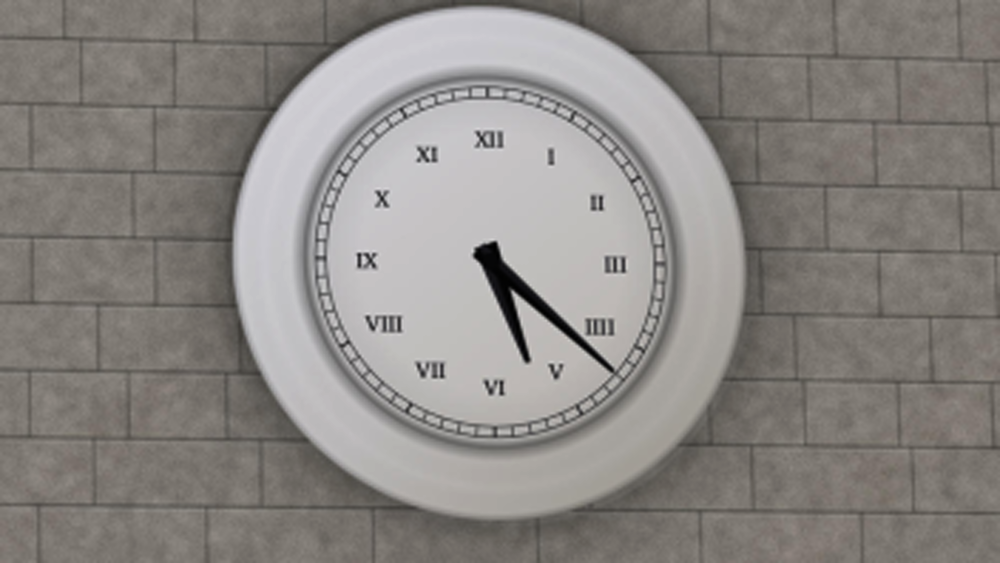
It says 5 h 22 min
